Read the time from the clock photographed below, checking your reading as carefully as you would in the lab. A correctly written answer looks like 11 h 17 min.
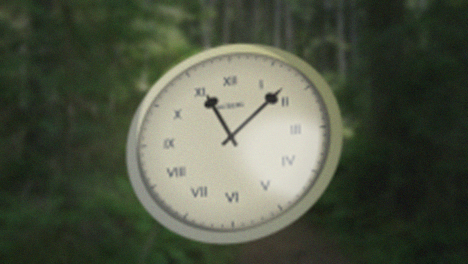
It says 11 h 08 min
